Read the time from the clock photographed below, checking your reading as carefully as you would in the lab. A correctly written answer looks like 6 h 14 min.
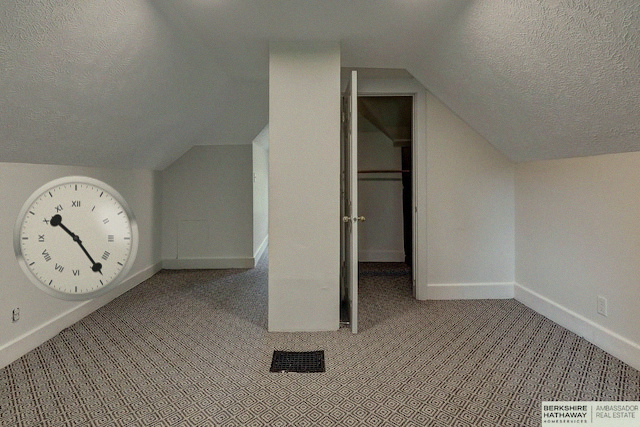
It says 10 h 24 min
